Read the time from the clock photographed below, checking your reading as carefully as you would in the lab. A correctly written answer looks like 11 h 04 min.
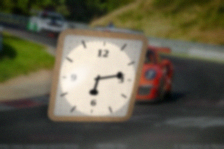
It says 6 h 13 min
